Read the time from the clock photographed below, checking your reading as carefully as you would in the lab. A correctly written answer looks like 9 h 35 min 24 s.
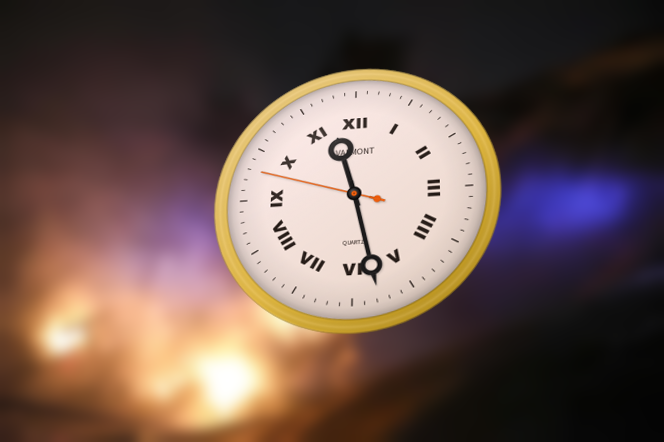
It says 11 h 27 min 48 s
